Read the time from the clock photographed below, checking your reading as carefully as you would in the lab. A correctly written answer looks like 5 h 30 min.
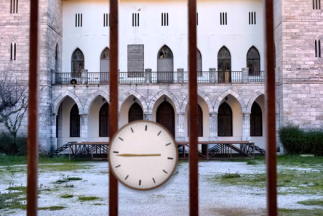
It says 2 h 44 min
